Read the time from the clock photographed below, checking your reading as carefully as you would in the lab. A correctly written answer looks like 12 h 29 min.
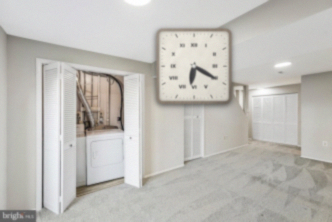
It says 6 h 20 min
